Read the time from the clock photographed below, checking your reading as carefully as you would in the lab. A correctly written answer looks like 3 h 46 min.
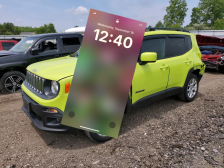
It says 12 h 40 min
